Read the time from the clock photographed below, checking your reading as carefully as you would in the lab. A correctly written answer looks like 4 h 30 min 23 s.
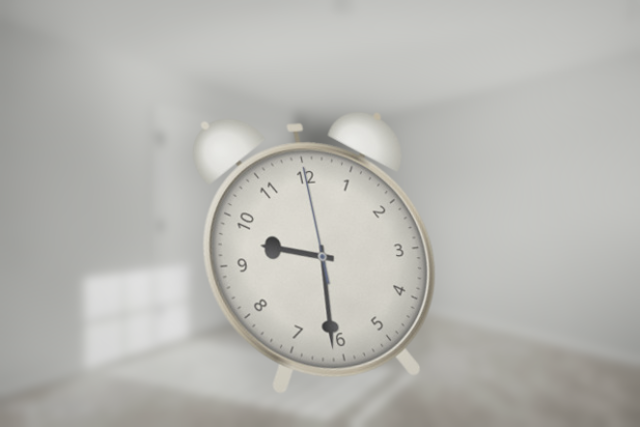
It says 9 h 31 min 00 s
